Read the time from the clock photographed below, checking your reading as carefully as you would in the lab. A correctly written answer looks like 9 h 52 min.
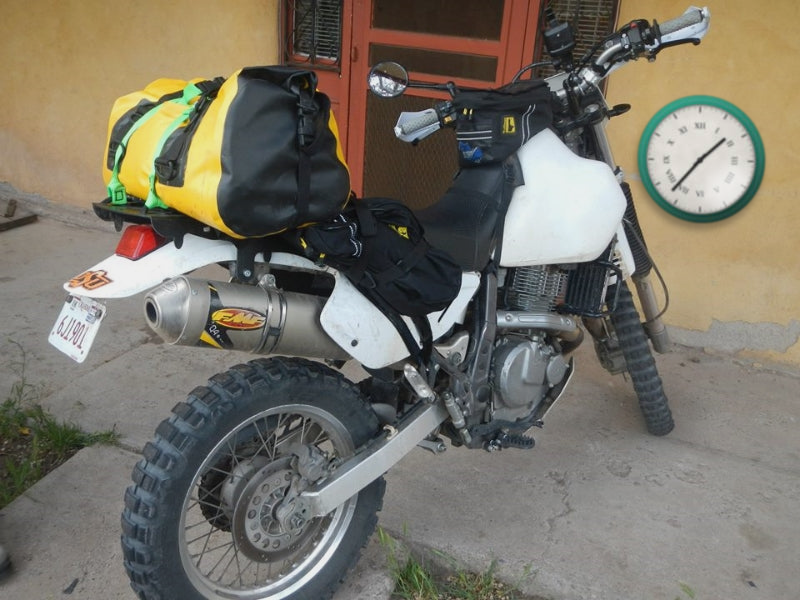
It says 1 h 37 min
